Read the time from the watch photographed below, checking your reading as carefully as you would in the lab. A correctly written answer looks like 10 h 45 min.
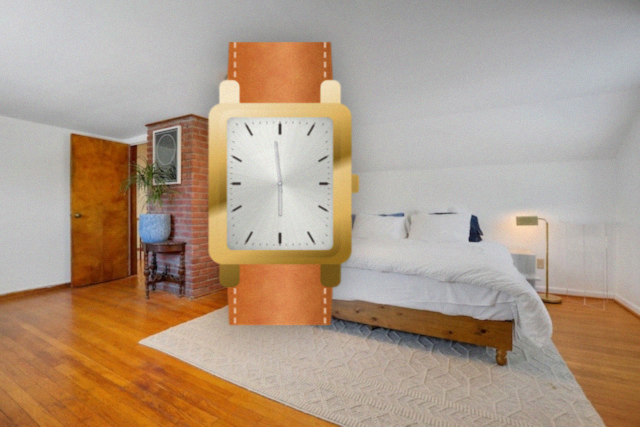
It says 5 h 59 min
